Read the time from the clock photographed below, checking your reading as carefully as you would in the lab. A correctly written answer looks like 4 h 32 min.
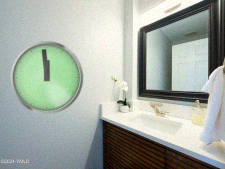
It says 11 h 59 min
